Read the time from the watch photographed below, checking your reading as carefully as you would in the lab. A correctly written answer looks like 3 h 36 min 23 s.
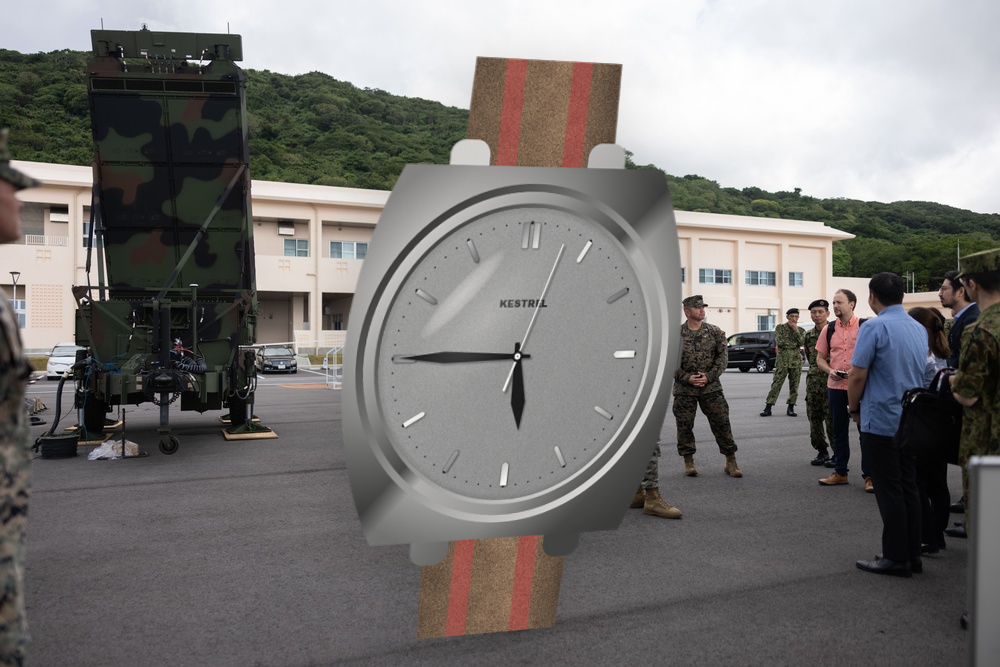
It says 5 h 45 min 03 s
